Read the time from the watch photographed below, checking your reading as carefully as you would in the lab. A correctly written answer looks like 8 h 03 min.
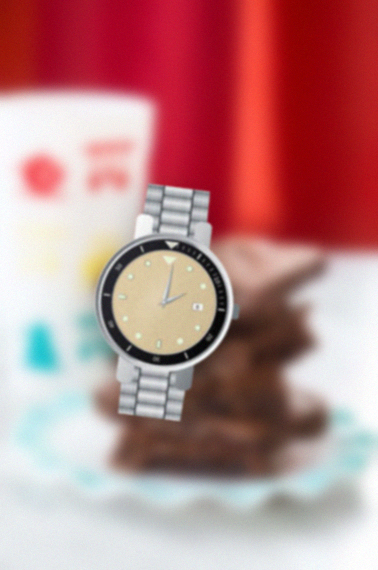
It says 2 h 01 min
